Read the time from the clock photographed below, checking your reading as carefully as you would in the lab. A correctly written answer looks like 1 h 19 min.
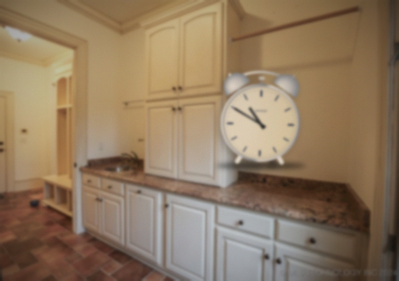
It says 10 h 50 min
